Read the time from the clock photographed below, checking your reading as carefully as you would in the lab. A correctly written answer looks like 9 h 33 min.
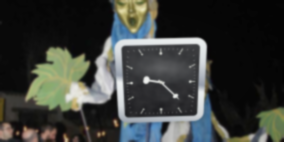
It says 9 h 23 min
